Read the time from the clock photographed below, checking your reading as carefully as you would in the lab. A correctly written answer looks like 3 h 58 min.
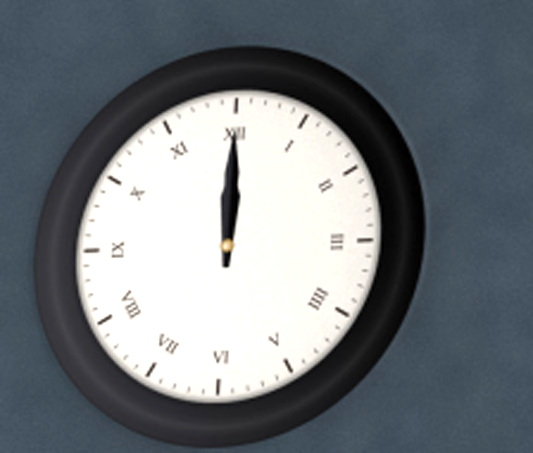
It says 12 h 00 min
